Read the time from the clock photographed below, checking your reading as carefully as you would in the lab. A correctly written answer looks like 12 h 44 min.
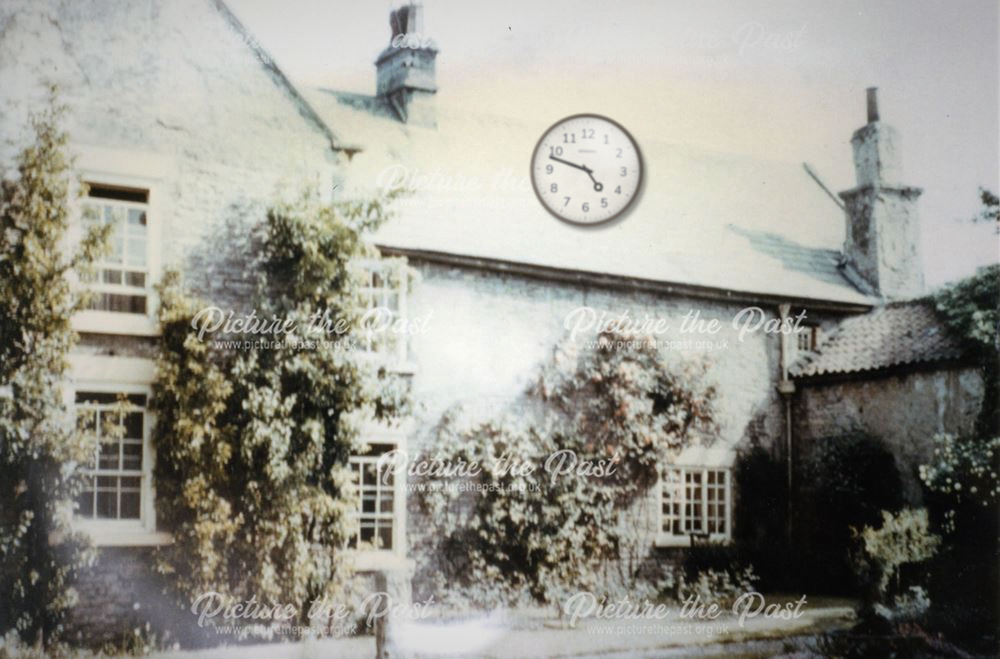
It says 4 h 48 min
